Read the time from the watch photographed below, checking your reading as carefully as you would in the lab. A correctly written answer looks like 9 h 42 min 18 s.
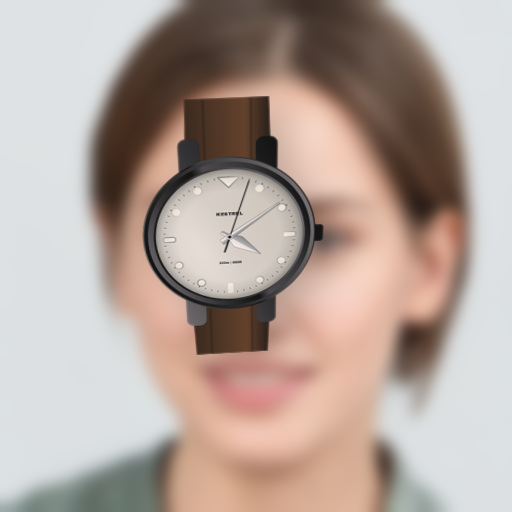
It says 4 h 09 min 03 s
